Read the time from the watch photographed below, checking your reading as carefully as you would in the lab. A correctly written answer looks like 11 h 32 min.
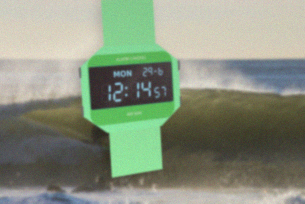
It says 12 h 14 min
